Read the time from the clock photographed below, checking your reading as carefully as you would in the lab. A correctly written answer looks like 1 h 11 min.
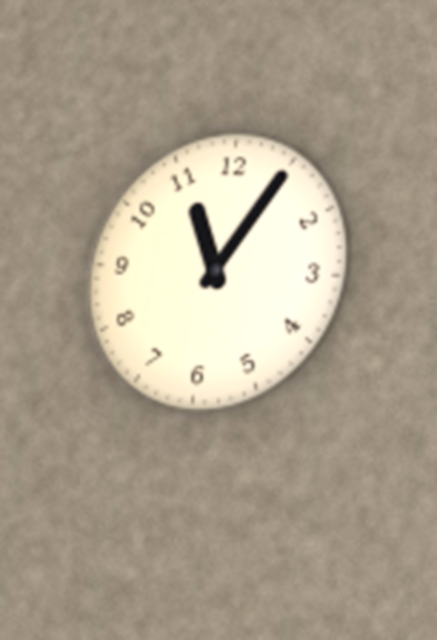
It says 11 h 05 min
